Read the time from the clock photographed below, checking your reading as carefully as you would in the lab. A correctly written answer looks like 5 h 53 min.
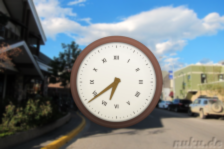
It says 6 h 39 min
